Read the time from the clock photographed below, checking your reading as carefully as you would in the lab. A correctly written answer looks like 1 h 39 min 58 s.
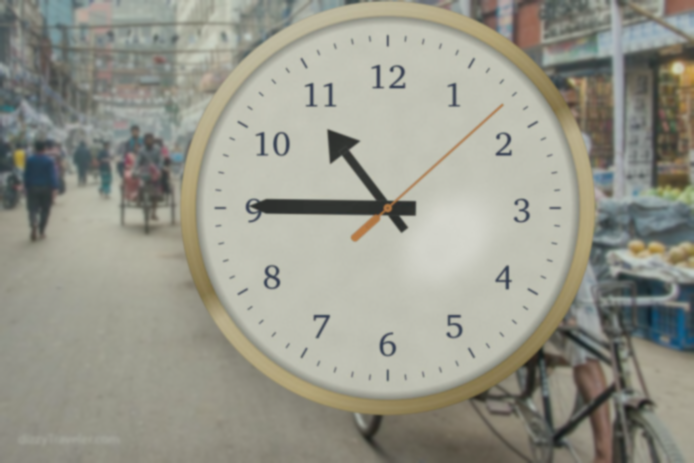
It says 10 h 45 min 08 s
